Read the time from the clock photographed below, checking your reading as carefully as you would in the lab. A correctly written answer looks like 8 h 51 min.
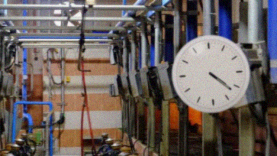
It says 4 h 22 min
